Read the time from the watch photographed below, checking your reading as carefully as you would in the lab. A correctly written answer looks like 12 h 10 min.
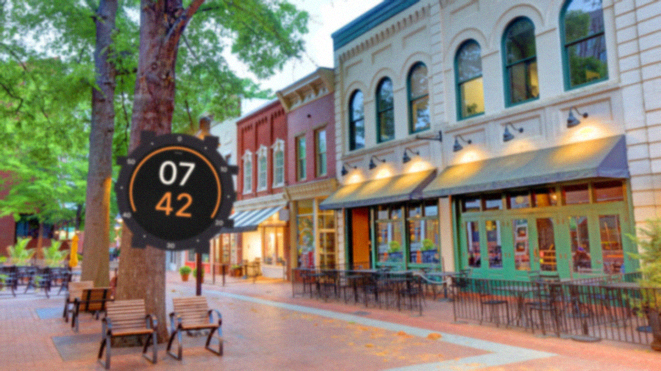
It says 7 h 42 min
